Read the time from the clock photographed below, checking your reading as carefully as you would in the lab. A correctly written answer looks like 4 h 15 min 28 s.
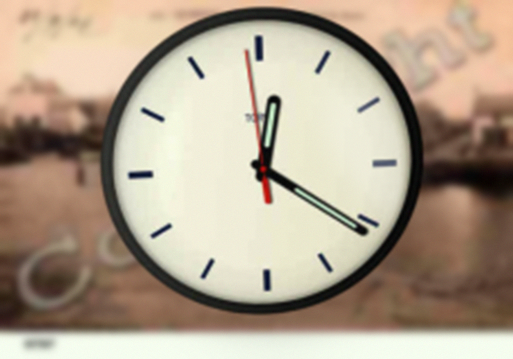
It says 12 h 20 min 59 s
